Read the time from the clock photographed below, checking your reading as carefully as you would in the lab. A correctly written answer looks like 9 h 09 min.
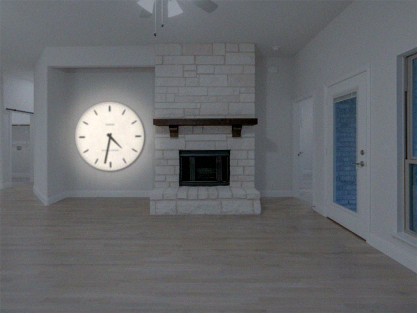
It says 4 h 32 min
